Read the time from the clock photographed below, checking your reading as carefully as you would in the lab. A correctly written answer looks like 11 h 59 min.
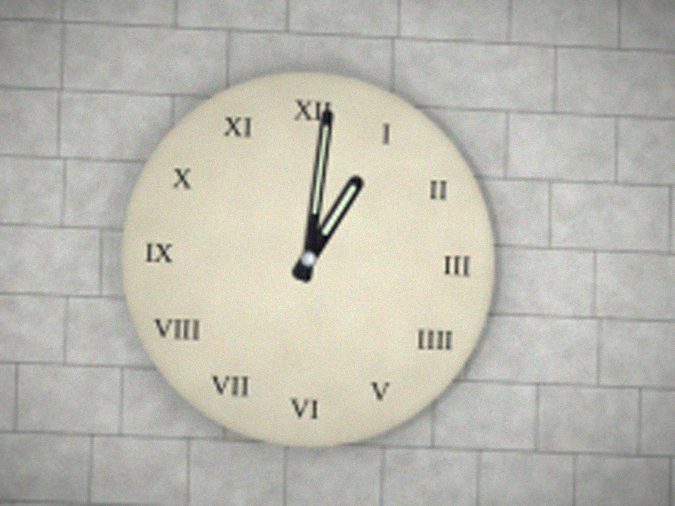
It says 1 h 01 min
